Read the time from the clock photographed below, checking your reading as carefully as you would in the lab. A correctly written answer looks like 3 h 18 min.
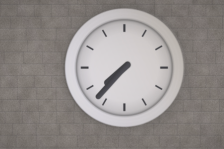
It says 7 h 37 min
